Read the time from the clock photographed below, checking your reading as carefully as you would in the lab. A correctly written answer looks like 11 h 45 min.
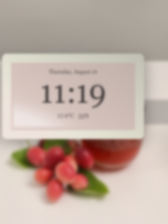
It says 11 h 19 min
